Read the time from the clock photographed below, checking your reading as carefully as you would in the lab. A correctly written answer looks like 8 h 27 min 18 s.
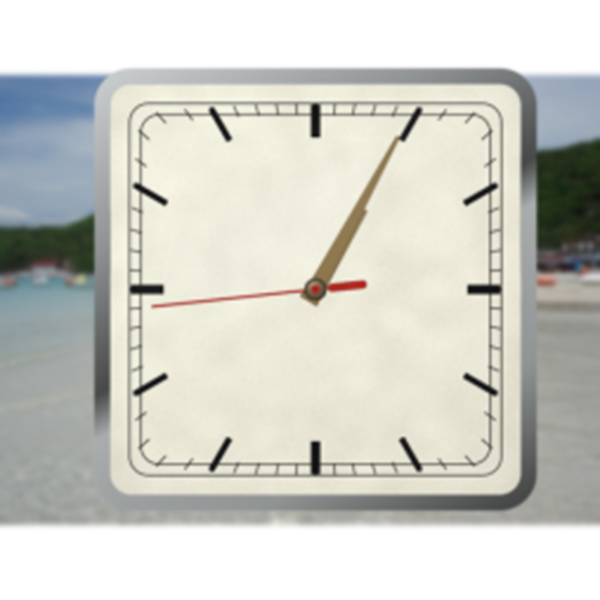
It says 1 h 04 min 44 s
